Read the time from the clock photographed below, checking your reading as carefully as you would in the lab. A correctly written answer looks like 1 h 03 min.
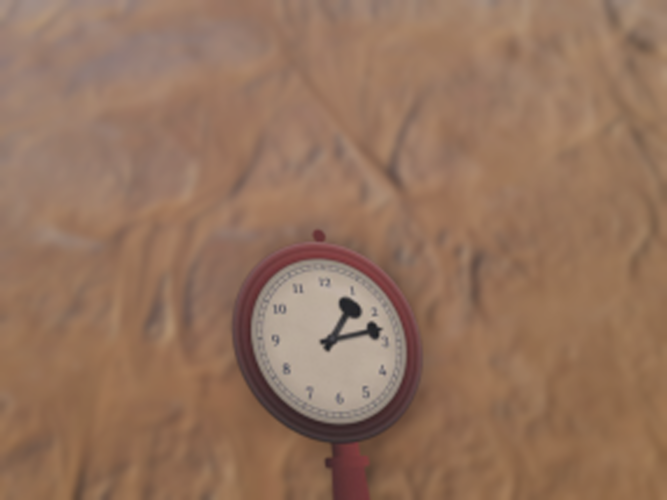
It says 1 h 13 min
